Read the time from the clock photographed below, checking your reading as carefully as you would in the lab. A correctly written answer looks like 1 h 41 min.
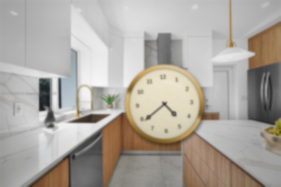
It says 4 h 39 min
